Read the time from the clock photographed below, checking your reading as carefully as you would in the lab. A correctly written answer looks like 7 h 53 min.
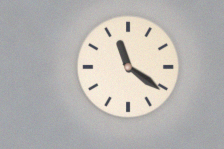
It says 11 h 21 min
